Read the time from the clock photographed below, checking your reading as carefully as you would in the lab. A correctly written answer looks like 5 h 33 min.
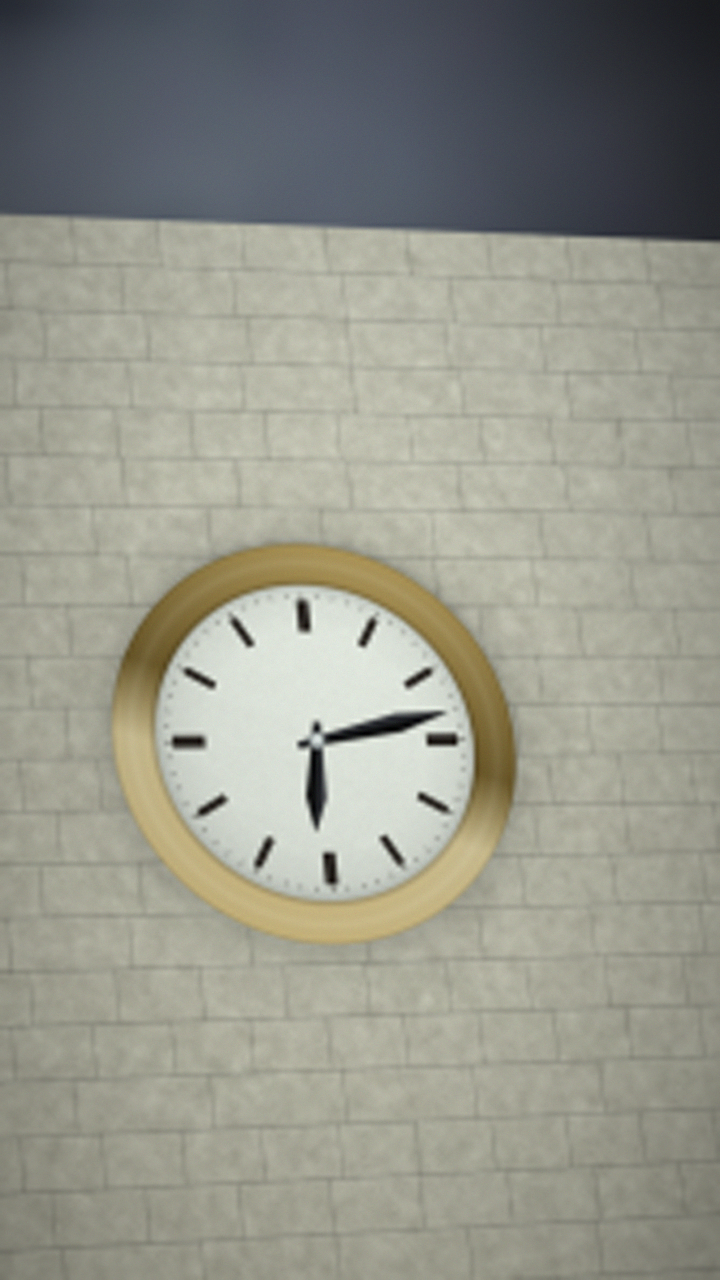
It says 6 h 13 min
